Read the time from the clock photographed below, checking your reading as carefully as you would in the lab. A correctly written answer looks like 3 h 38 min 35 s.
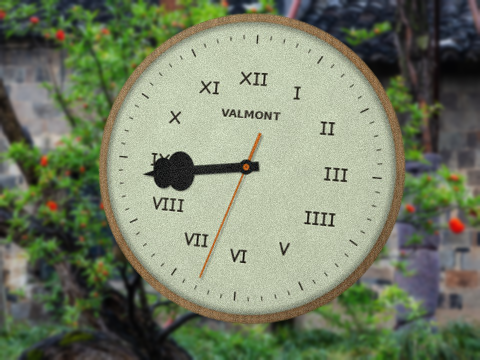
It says 8 h 43 min 33 s
